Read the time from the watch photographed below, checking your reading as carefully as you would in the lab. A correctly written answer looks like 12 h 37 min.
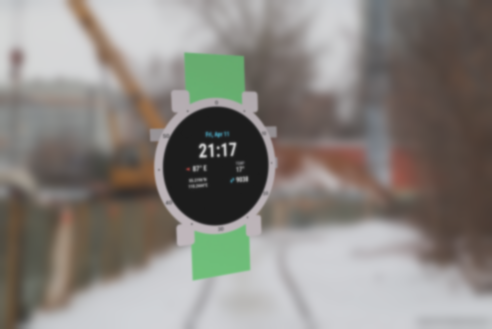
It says 21 h 17 min
